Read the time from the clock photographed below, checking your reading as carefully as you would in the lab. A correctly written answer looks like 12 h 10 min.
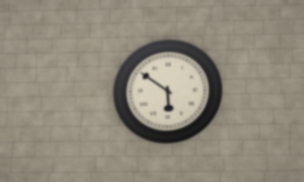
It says 5 h 51 min
